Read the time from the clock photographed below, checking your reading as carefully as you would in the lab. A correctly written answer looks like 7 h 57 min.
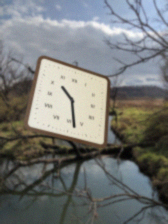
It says 10 h 28 min
